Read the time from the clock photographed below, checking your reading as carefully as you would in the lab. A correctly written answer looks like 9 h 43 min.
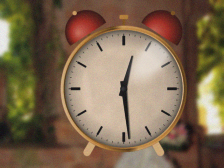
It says 12 h 29 min
